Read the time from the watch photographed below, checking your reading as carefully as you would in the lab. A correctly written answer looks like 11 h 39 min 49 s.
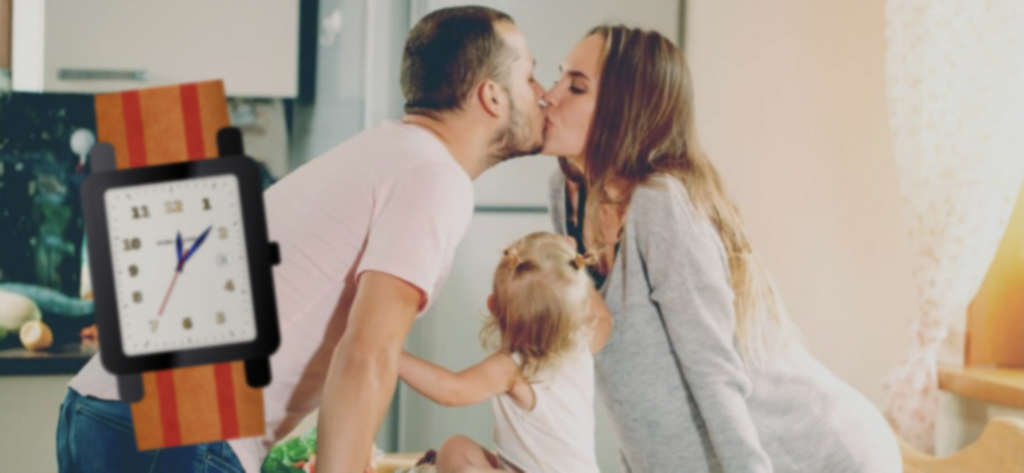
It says 12 h 07 min 35 s
